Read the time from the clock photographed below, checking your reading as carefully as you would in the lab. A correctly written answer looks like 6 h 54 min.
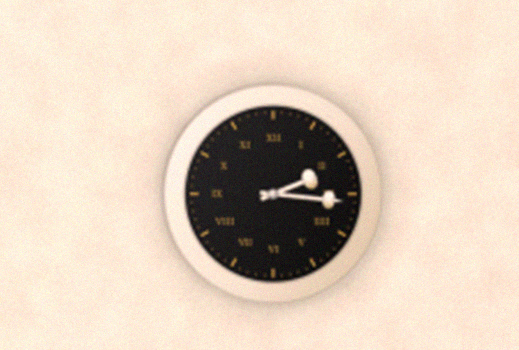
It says 2 h 16 min
